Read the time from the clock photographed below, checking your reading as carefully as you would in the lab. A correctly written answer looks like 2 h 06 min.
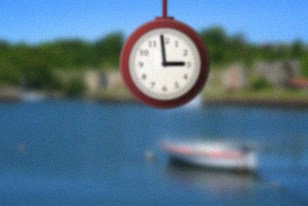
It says 2 h 59 min
